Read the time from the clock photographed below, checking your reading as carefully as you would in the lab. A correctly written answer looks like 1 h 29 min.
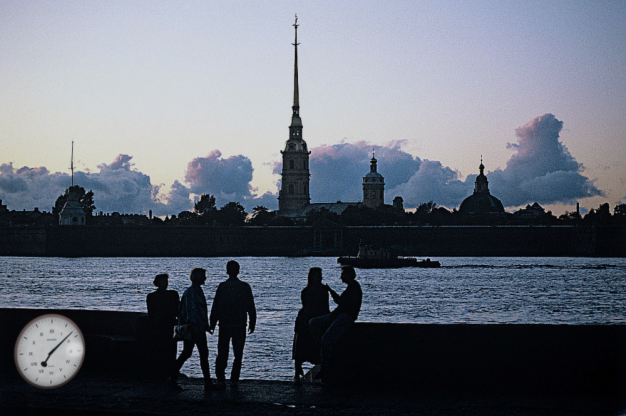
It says 7 h 08 min
